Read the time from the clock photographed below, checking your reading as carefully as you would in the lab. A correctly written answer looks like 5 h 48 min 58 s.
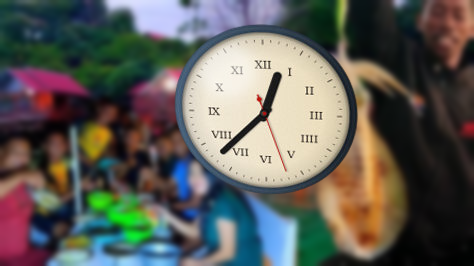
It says 12 h 37 min 27 s
